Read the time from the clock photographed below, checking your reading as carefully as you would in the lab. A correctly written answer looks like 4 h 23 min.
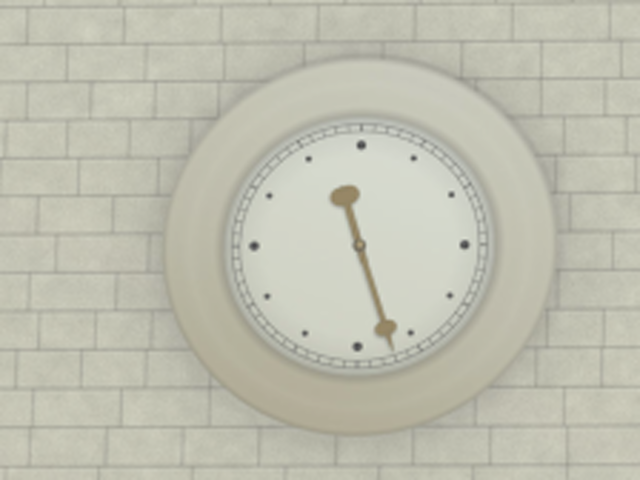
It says 11 h 27 min
